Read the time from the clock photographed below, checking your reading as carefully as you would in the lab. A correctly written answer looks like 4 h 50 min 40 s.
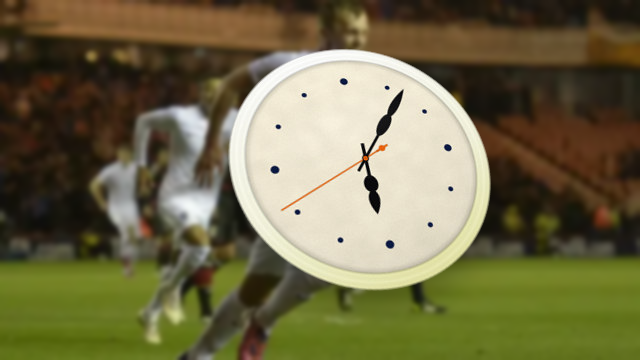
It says 6 h 06 min 41 s
